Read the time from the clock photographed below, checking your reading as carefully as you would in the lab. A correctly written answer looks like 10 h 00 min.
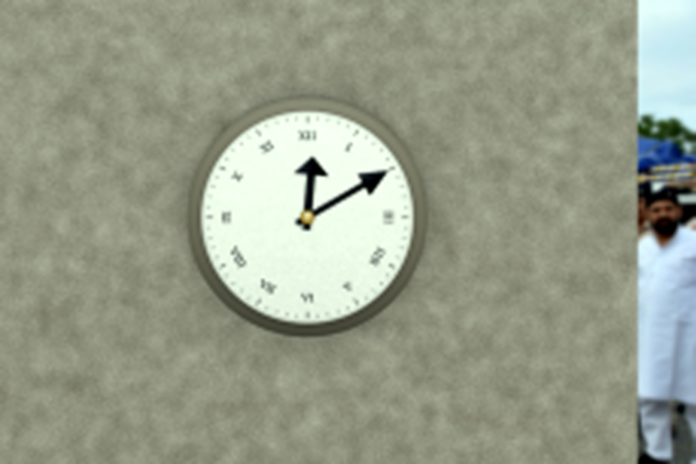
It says 12 h 10 min
